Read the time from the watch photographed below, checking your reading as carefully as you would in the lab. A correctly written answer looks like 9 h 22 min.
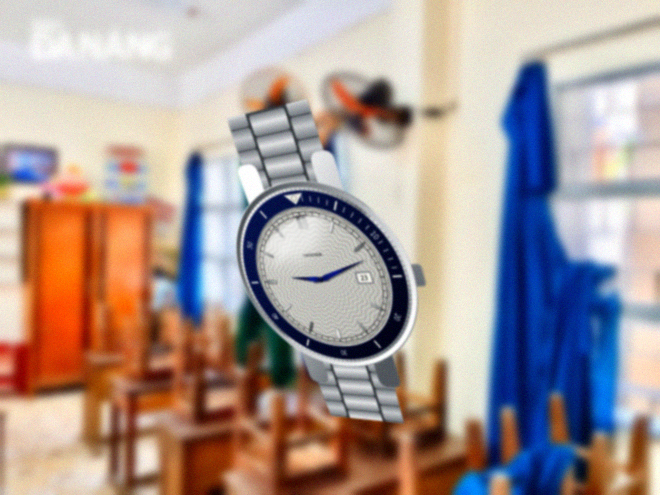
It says 9 h 12 min
